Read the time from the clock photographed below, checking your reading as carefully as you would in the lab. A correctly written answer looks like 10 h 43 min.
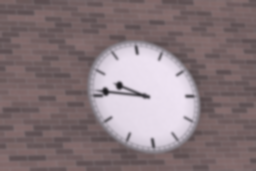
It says 9 h 46 min
